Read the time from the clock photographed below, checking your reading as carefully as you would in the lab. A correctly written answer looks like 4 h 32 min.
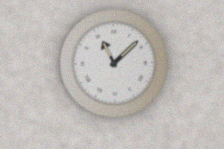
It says 11 h 08 min
